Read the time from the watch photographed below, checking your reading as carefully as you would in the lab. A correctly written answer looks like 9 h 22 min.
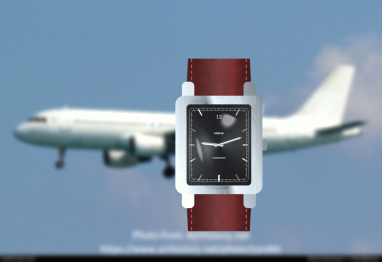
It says 9 h 12 min
